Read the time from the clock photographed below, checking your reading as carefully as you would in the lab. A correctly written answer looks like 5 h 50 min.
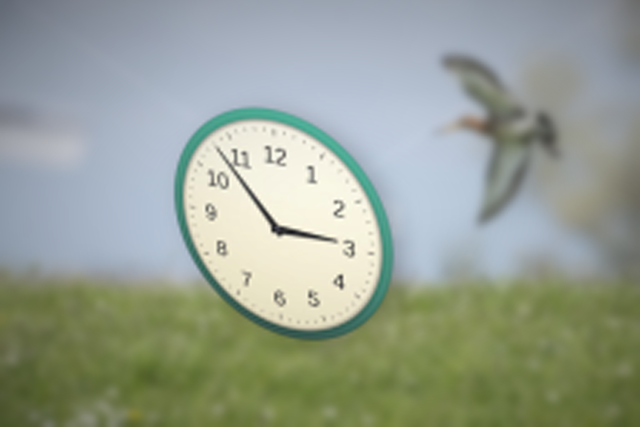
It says 2 h 53 min
